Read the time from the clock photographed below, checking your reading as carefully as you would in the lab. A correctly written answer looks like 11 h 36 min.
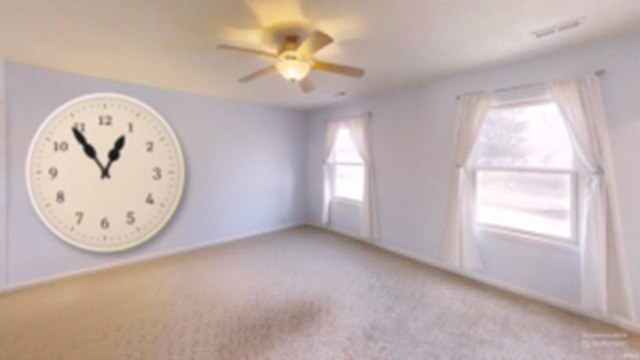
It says 12 h 54 min
